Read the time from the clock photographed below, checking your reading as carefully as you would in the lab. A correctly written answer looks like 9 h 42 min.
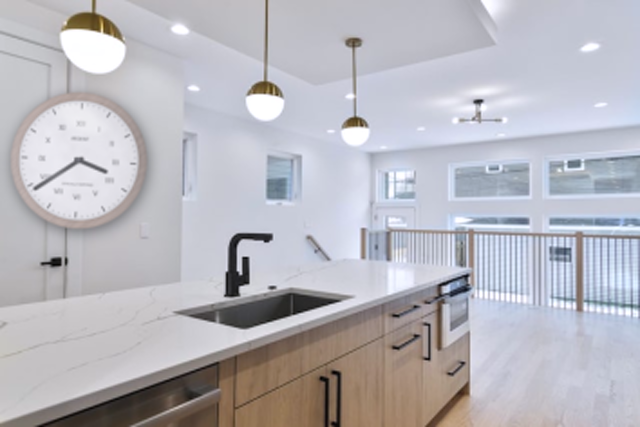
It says 3 h 39 min
